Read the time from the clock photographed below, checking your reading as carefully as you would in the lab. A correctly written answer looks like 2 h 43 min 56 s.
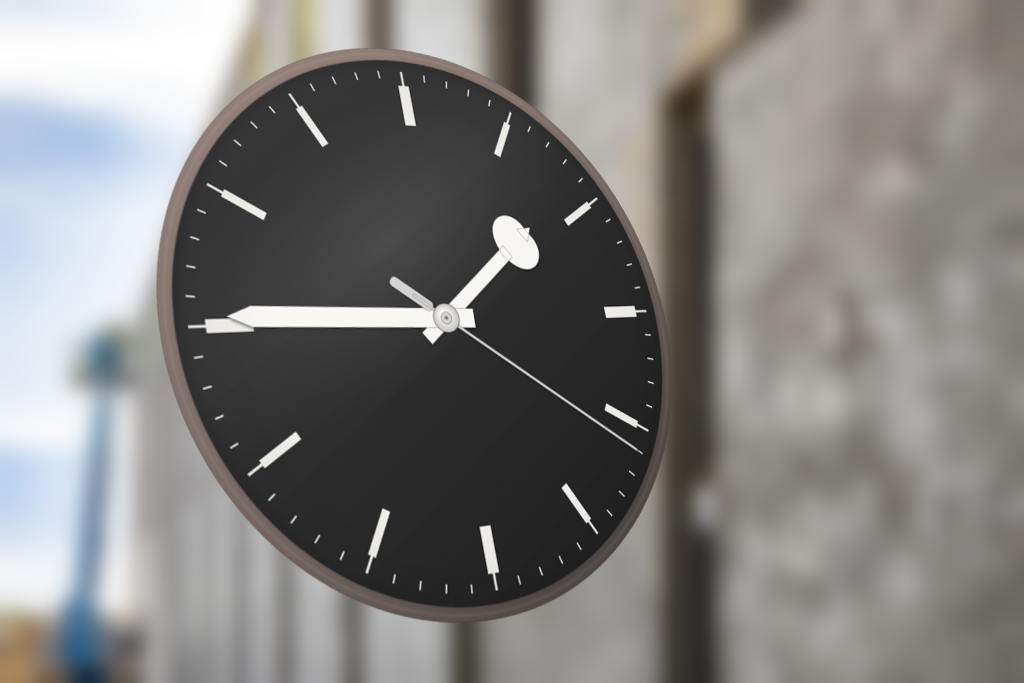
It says 1 h 45 min 21 s
